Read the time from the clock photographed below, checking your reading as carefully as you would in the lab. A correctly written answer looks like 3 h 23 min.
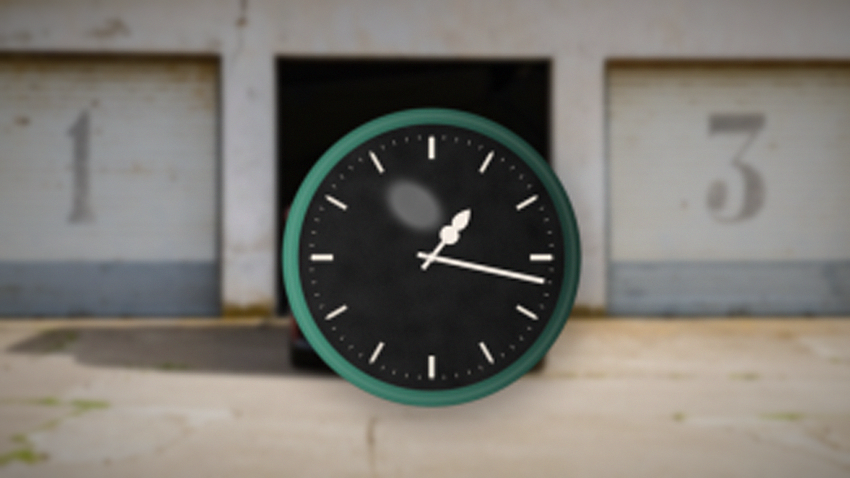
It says 1 h 17 min
